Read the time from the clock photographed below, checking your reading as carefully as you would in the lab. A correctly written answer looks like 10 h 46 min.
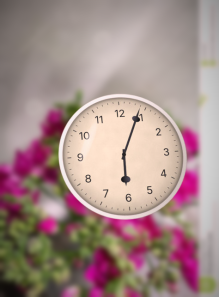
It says 6 h 04 min
